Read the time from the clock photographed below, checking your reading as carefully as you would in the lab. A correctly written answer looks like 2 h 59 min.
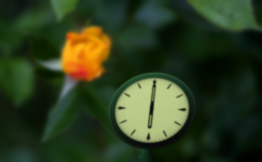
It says 6 h 00 min
